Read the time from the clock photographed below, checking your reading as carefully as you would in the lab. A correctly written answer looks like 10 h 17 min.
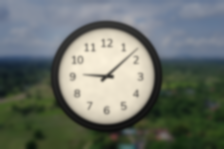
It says 9 h 08 min
